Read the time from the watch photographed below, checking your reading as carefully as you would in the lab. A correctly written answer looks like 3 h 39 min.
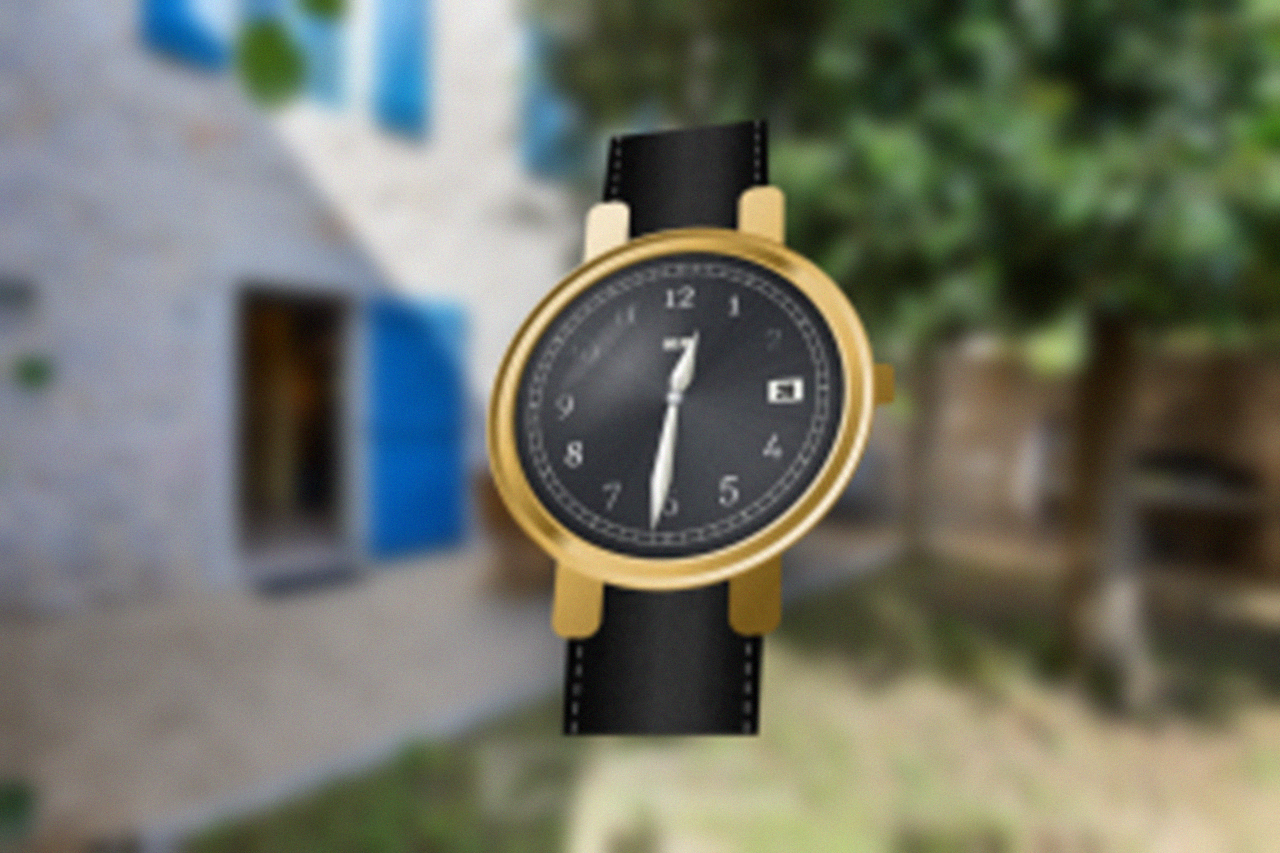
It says 12 h 31 min
